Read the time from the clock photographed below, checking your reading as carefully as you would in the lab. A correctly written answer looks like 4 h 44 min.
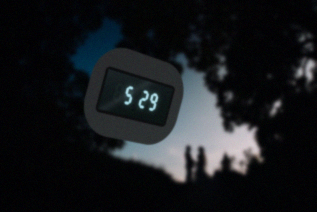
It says 5 h 29 min
